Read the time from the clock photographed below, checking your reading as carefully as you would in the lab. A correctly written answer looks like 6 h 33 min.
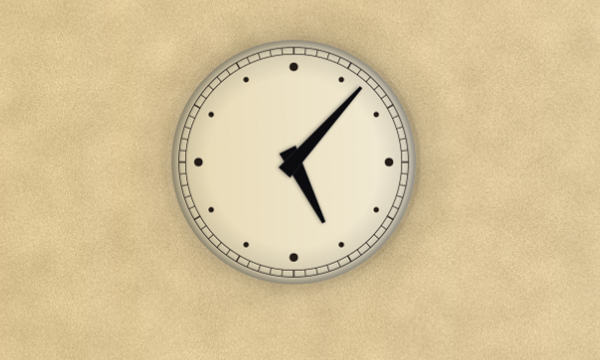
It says 5 h 07 min
